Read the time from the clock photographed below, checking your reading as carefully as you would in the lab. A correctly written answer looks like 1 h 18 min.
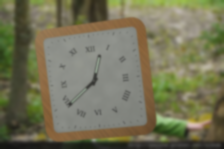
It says 12 h 39 min
